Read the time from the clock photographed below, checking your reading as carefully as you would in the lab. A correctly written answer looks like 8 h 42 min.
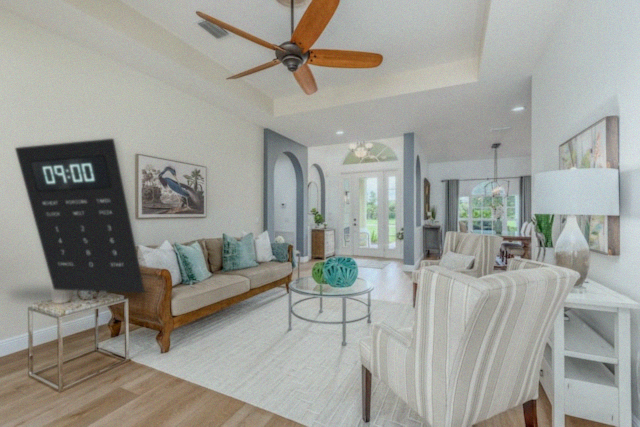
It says 9 h 00 min
